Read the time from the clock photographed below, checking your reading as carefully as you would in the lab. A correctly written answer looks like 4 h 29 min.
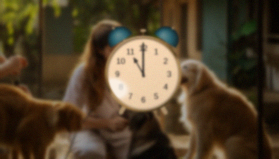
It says 11 h 00 min
